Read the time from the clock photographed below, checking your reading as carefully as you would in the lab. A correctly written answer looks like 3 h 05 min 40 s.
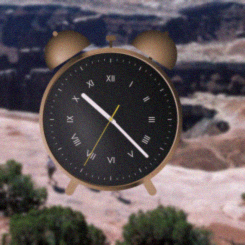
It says 10 h 22 min 35 s
